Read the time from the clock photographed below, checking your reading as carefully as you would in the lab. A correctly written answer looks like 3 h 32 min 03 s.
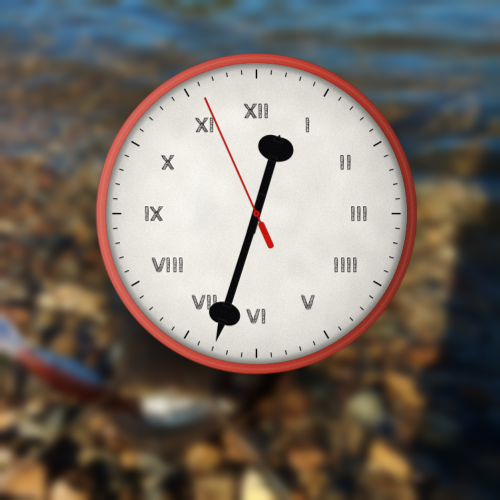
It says 12 h 32 min 56 s
